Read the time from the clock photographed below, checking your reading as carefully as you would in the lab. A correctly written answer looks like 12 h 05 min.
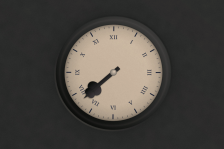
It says 7 h 38 min
